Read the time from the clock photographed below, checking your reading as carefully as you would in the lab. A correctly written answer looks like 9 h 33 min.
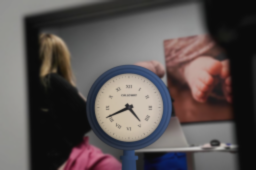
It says 4 h 41 min
